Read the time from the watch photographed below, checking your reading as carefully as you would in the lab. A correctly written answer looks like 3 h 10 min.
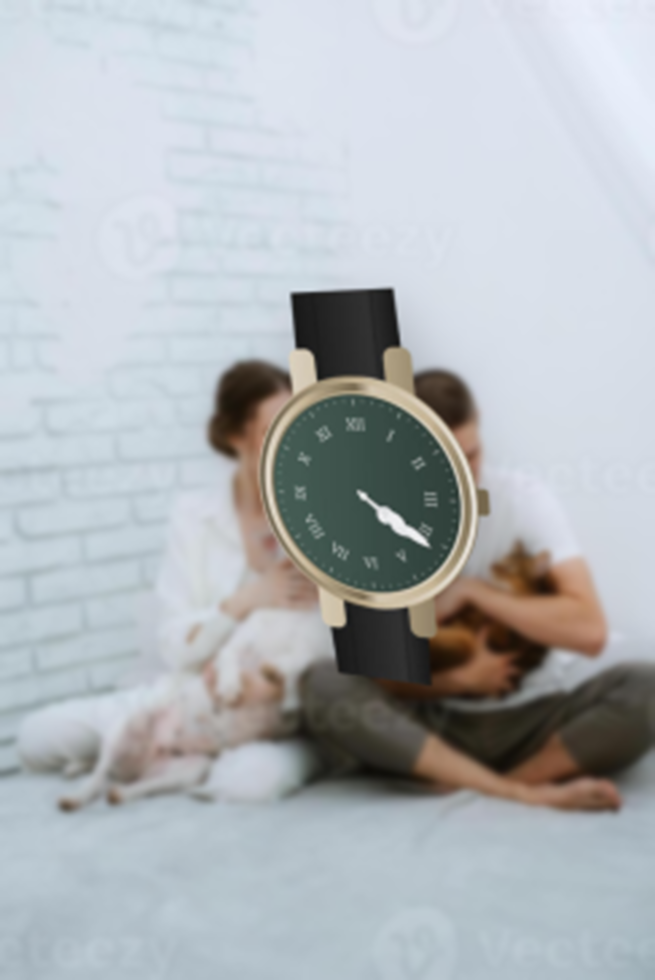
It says 4 h 21 min
